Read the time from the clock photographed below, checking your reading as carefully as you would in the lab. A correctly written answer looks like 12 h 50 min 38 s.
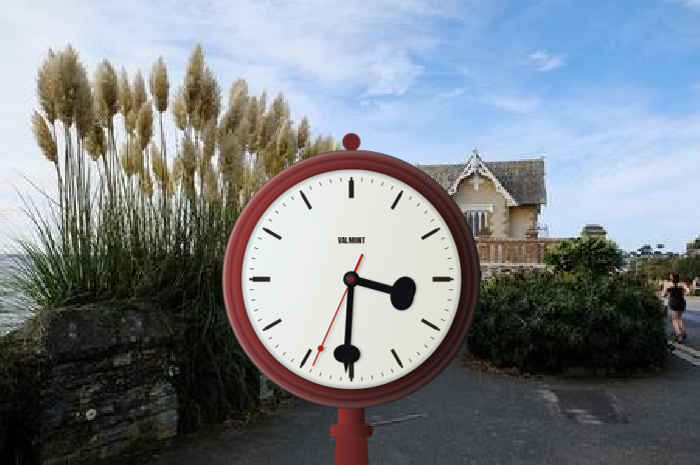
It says 3 h 30 min 34 s
